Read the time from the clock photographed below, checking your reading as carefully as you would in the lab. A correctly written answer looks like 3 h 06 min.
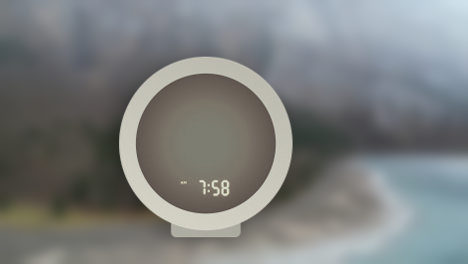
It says 7 h 58 min
